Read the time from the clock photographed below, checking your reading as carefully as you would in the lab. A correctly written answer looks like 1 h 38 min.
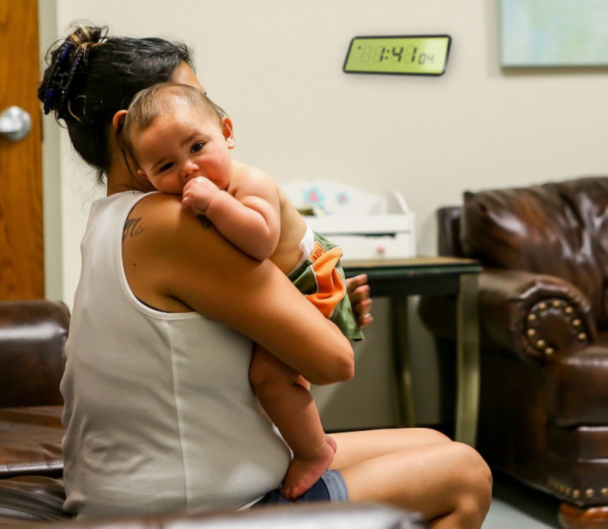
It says 1 h 41 min
